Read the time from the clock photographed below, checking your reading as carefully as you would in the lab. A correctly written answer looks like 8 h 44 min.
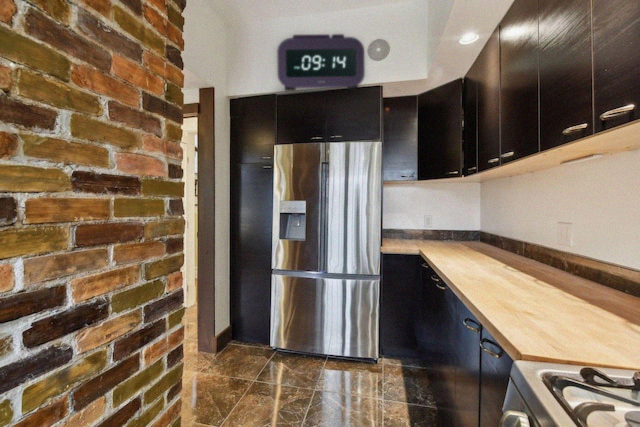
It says 9 h 14 min
